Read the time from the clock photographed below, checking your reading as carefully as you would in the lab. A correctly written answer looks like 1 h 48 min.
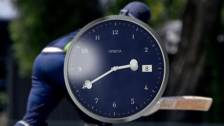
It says 2 h 40 min
